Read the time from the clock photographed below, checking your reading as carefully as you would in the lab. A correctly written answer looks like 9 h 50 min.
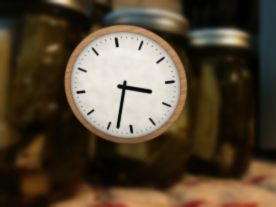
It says 3 h 33 min
